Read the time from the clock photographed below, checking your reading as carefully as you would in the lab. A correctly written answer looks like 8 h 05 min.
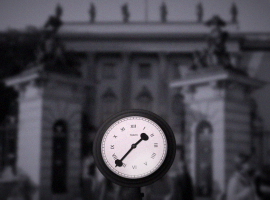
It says 1 h 37 min
